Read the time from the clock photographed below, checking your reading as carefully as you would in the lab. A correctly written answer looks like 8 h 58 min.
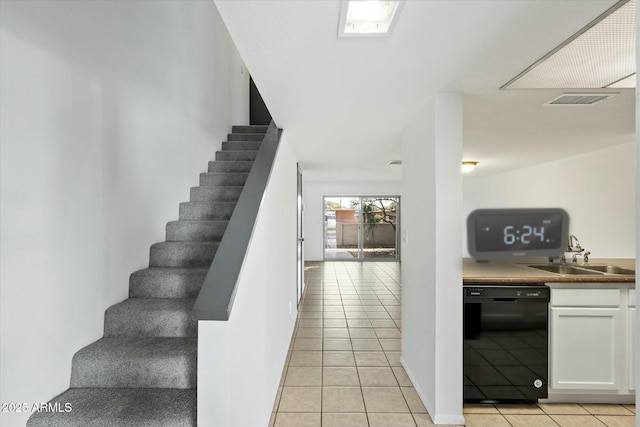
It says 6 h 24 min
